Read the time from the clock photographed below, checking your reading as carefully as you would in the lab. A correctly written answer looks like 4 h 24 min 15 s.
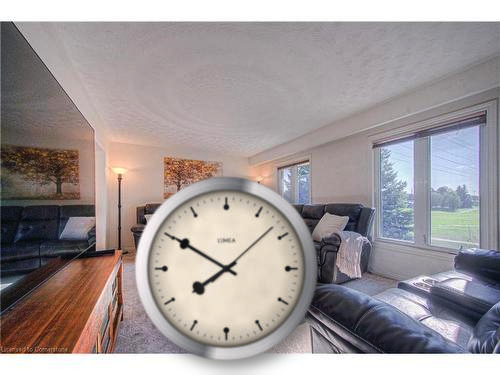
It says 7 h 50 min 08 s
